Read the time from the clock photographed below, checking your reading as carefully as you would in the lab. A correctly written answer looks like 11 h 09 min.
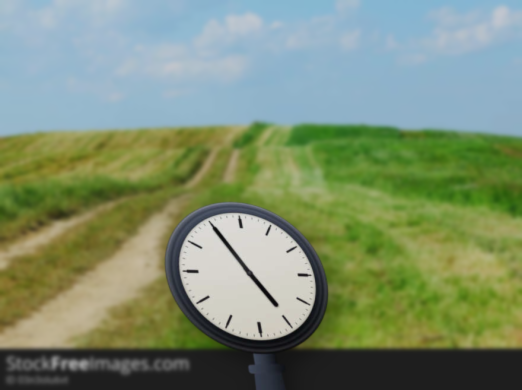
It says 4 h 55 min
